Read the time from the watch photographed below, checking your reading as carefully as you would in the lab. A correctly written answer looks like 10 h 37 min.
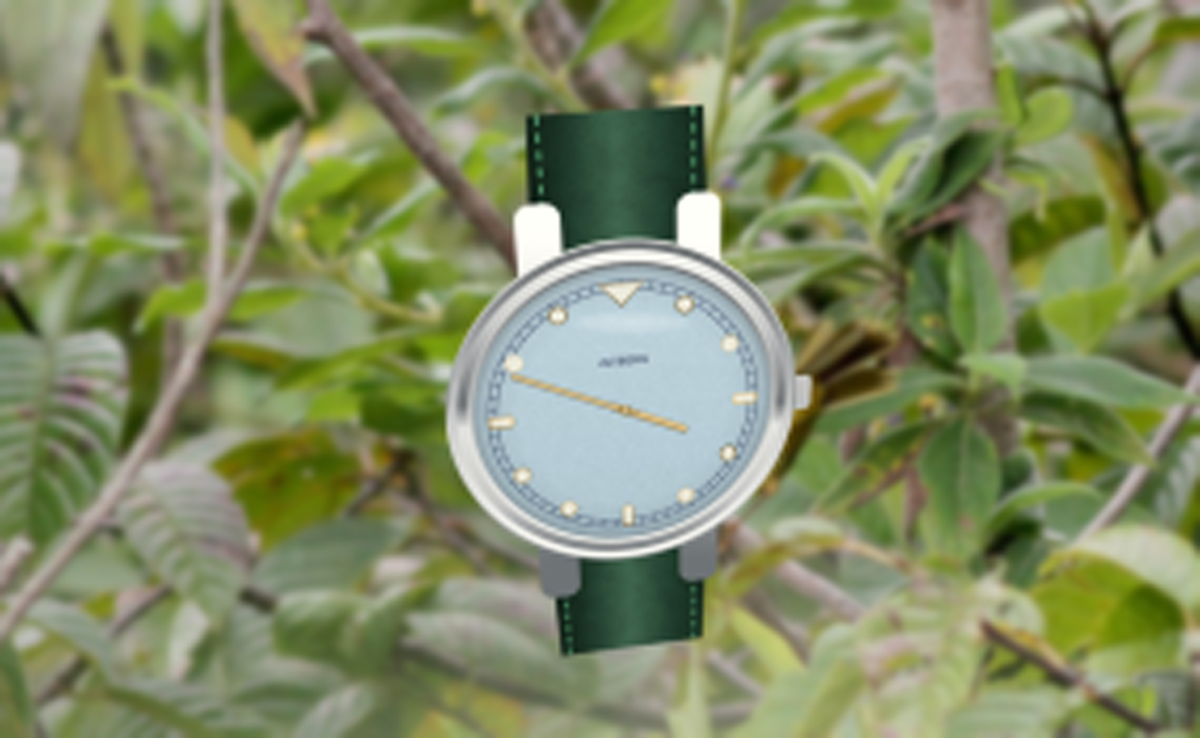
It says 3 h 49 min
